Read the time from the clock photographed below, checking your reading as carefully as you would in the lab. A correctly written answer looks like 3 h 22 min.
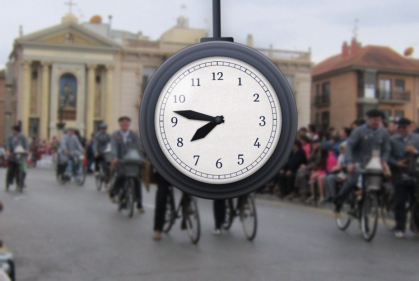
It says 7 h 47 min
